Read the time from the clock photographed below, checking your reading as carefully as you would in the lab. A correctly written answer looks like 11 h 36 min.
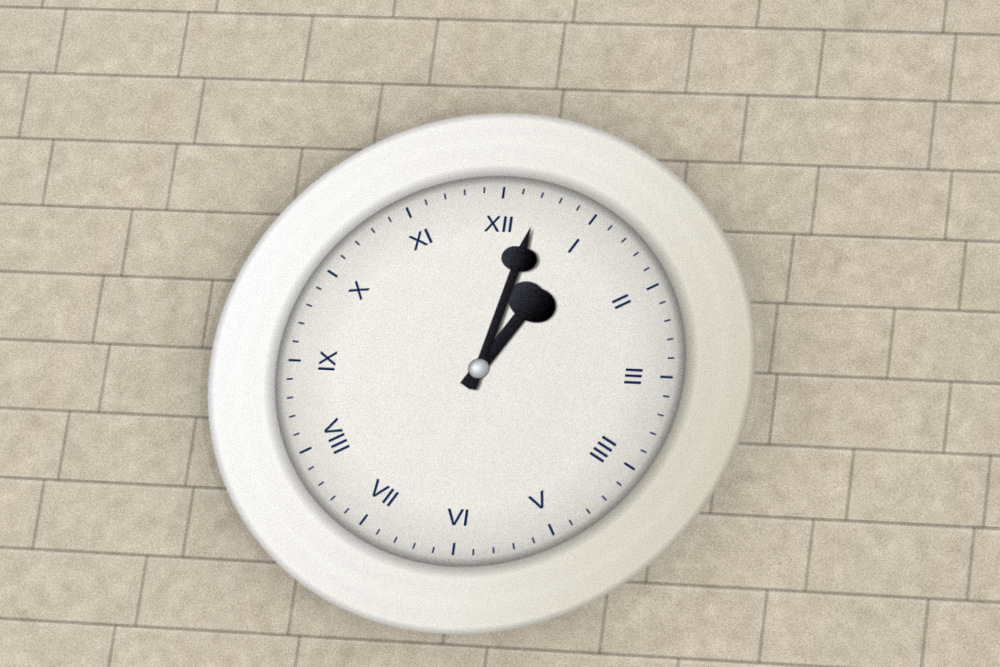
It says 1 h 02 min
